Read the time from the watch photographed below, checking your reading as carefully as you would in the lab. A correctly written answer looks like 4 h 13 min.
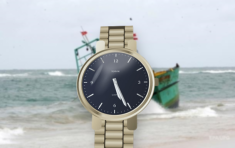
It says 5 h 26 min
